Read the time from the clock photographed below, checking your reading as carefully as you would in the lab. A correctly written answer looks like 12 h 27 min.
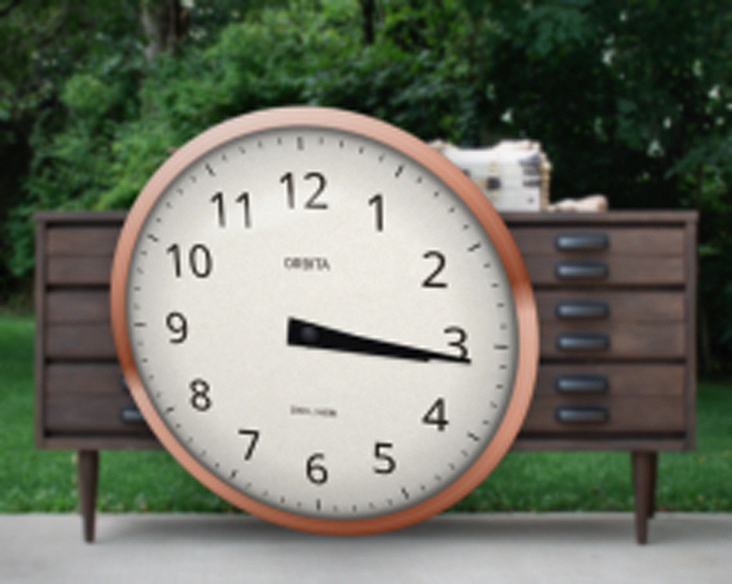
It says 3 h 16 min
